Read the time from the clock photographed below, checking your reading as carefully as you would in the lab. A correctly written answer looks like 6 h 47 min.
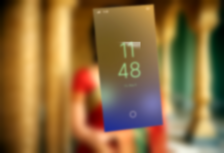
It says 11 h 48 min
